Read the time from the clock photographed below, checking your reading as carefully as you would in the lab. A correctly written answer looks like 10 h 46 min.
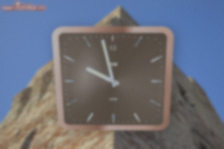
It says 9 h 58 min
